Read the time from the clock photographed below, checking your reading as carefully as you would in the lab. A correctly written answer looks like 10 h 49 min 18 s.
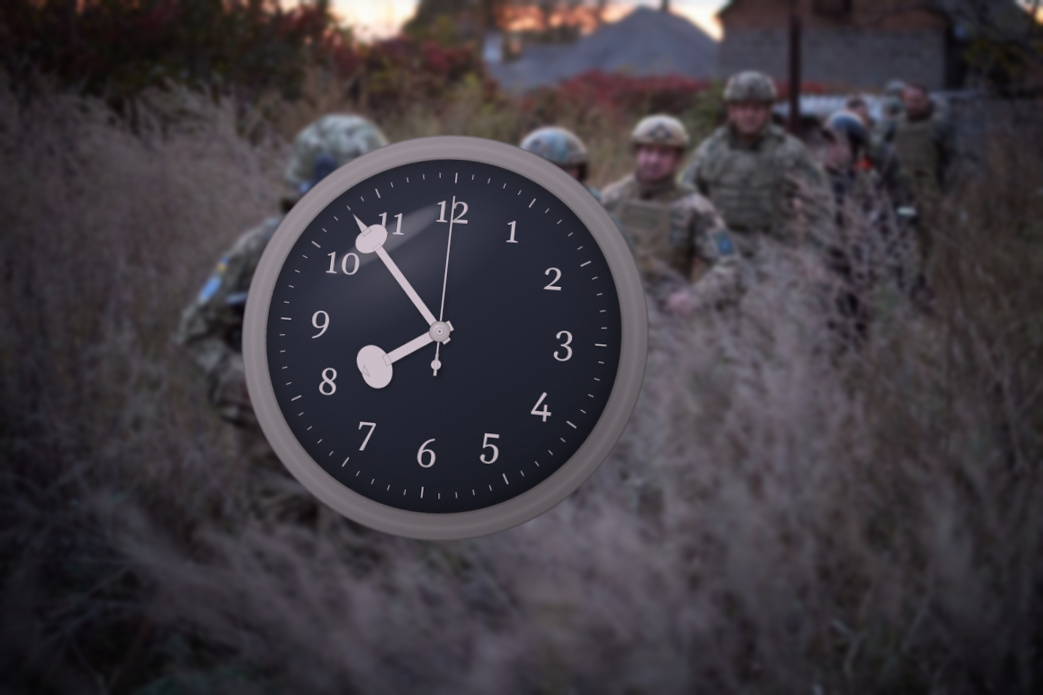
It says 7 h 53 min 00 s
